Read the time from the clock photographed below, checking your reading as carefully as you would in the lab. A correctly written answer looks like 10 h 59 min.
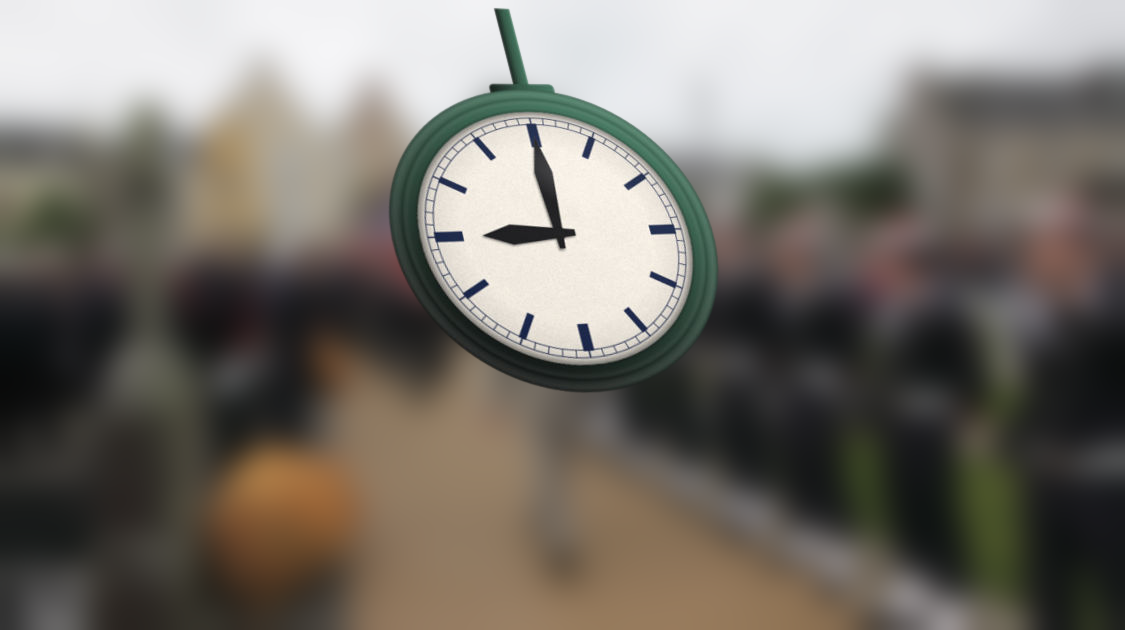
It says 9 h 00 min
